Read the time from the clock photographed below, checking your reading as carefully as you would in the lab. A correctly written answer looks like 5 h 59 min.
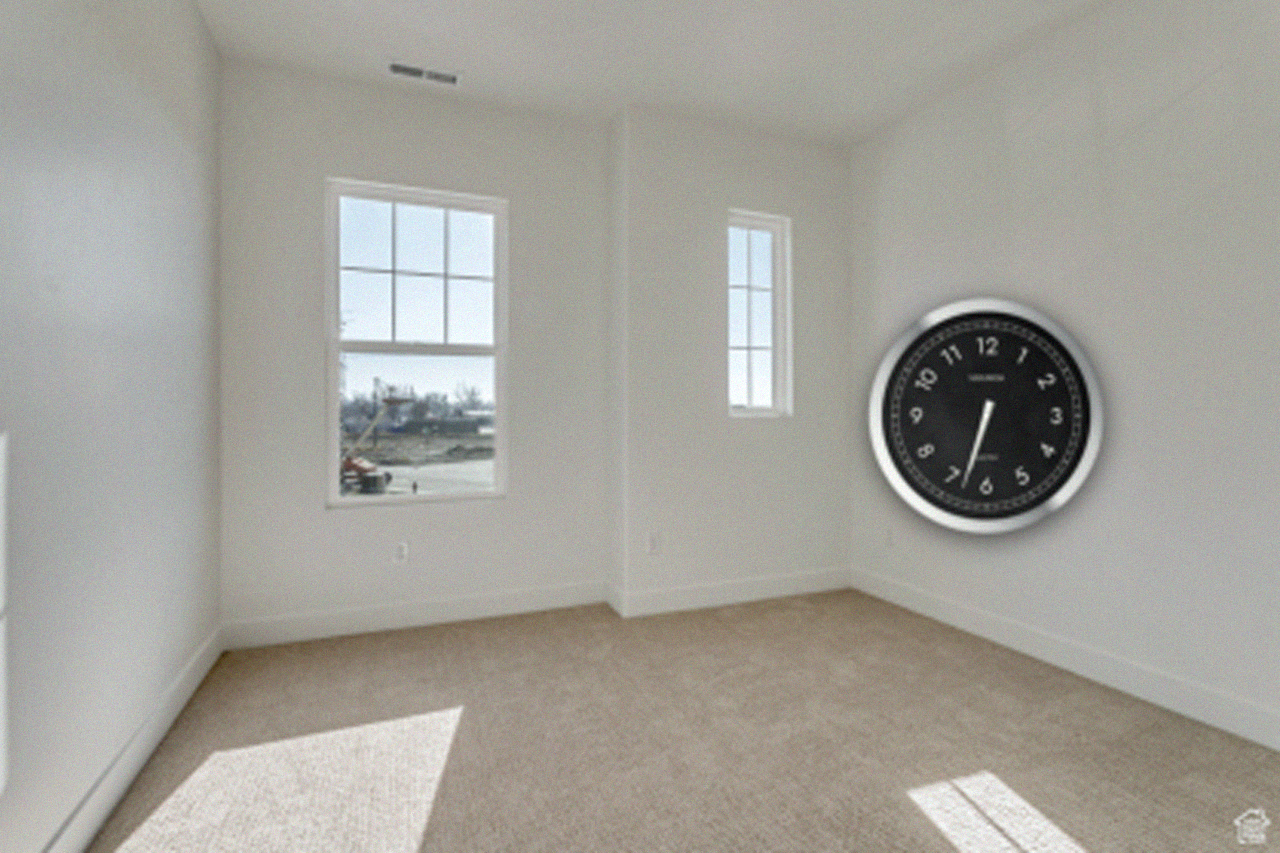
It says 6 h 33 min
